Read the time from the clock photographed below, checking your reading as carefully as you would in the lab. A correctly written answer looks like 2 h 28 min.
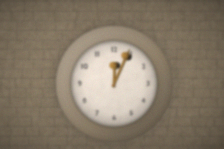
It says 12 h 04 min
